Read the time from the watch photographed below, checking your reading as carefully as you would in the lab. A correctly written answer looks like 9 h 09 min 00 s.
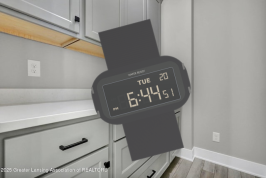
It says 6 h 44 min 51 s
